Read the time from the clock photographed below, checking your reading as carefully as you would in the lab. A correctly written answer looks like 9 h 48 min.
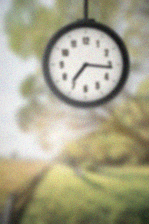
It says 7 h 16 min
